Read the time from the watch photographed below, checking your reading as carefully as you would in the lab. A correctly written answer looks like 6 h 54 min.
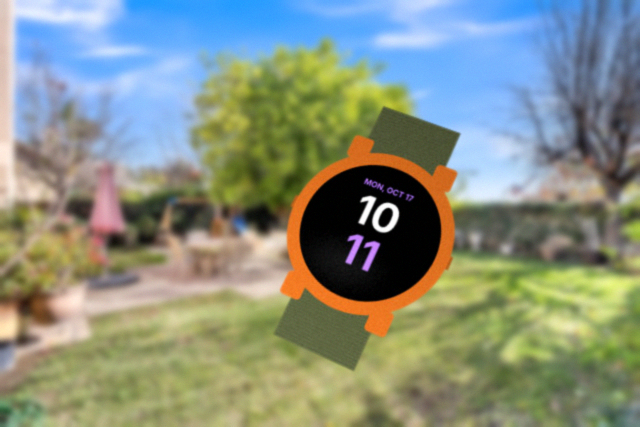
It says 10 h 11 min
